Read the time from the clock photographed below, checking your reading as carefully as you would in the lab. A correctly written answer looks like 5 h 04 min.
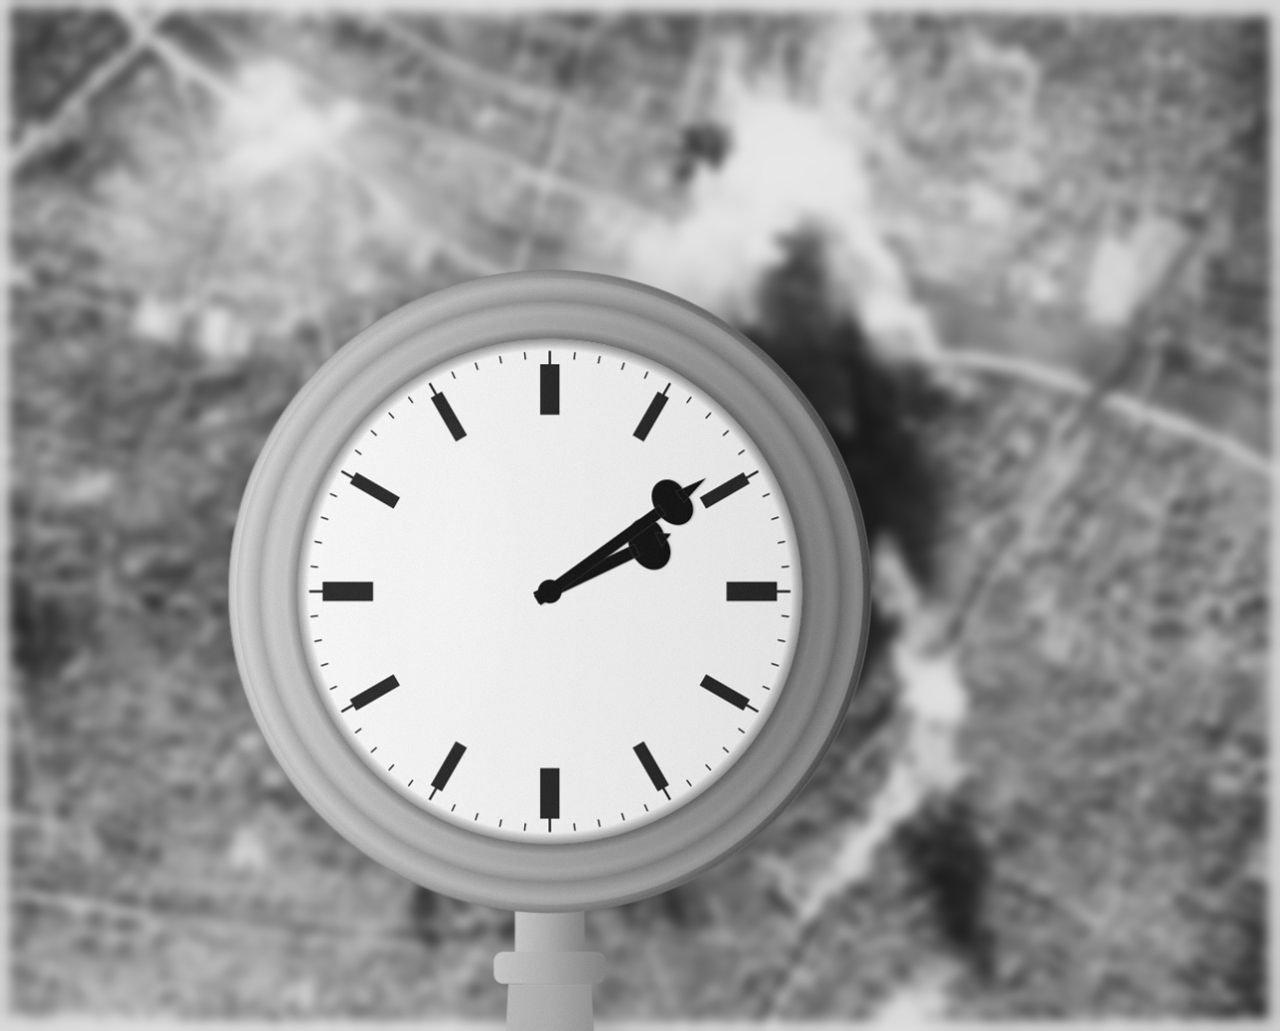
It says 2 h 09 min
